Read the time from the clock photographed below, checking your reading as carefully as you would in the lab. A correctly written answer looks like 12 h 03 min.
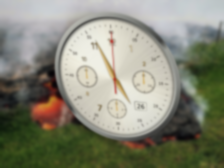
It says 4 h 56 min
